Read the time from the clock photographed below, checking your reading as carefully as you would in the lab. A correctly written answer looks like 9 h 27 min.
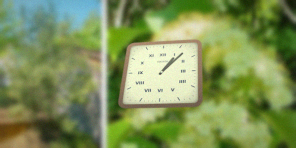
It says 1 h 07 min
